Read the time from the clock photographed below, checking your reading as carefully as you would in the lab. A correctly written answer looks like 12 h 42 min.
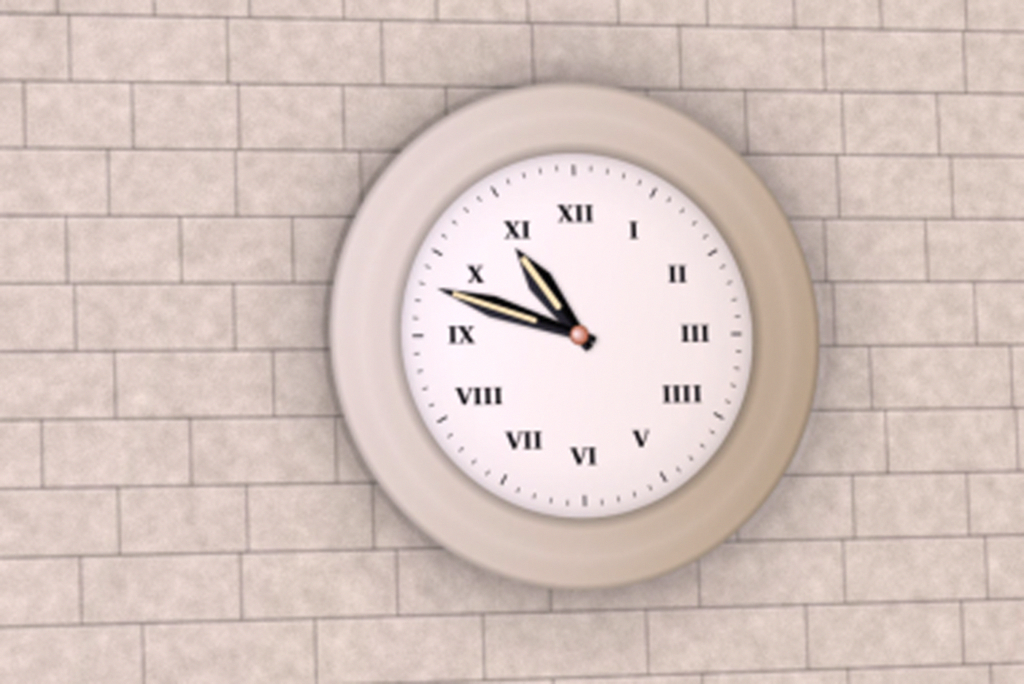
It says 10 h 48 min
